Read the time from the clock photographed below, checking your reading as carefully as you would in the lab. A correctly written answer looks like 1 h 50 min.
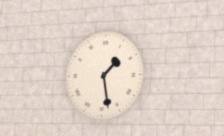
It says 1 h 28 min
